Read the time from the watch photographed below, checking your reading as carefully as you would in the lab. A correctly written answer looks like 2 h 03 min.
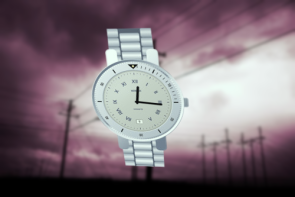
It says 12 h 16 min
